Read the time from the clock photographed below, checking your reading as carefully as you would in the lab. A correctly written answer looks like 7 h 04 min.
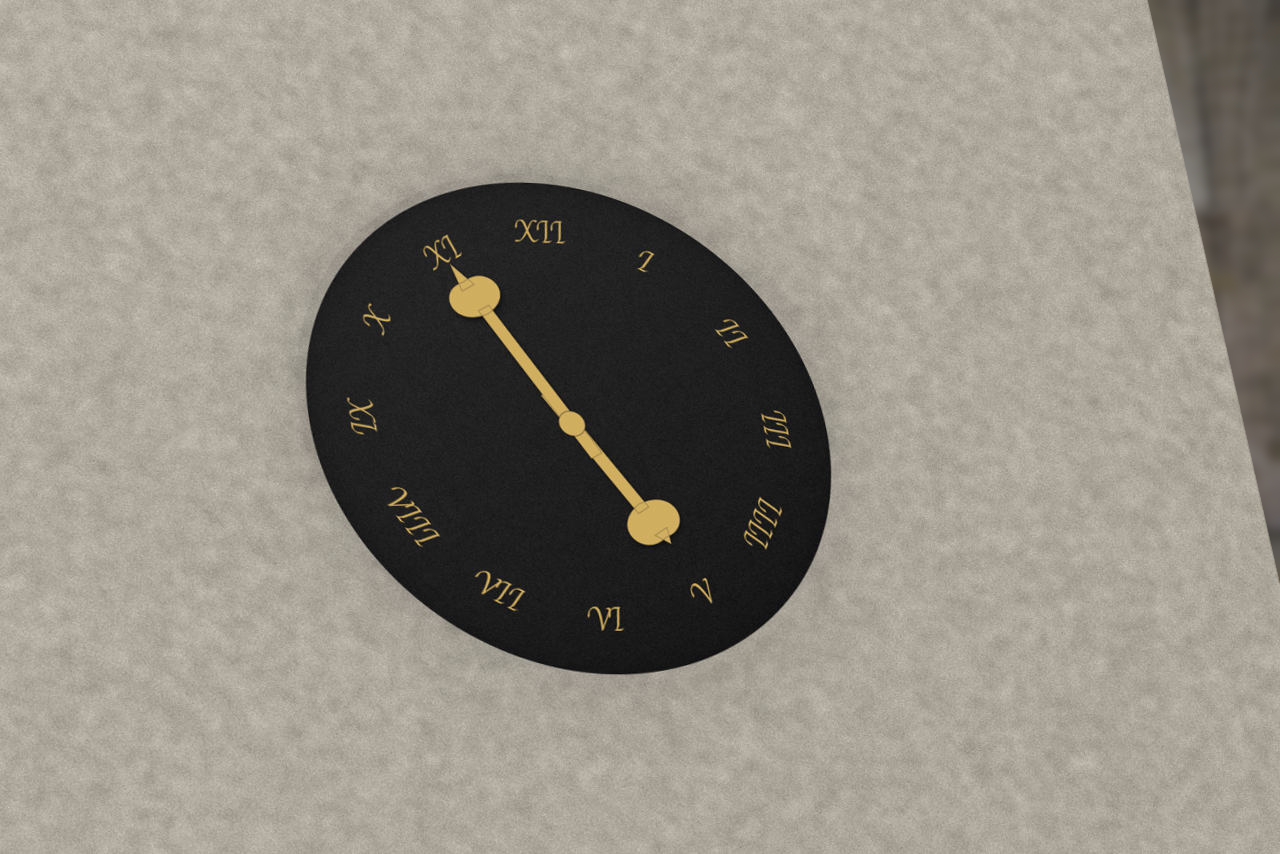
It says 4 h 55 min
